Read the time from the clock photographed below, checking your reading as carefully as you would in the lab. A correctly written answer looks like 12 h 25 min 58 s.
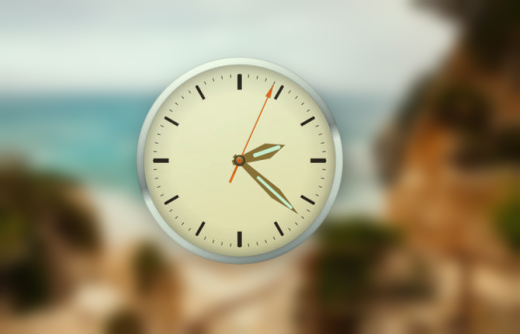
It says 2 h 22 min 04 s
